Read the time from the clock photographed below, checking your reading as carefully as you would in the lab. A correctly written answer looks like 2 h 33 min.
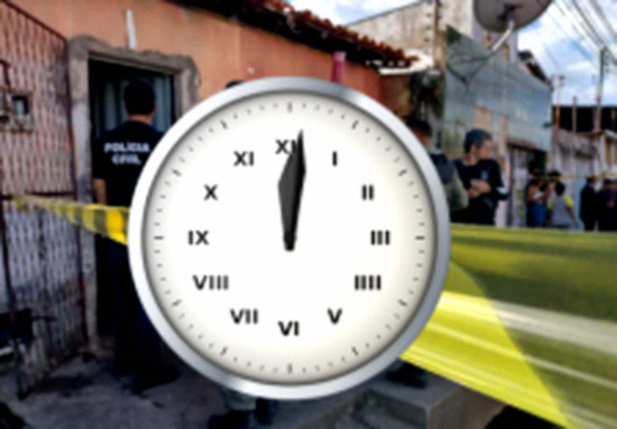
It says 12 h 01 min
